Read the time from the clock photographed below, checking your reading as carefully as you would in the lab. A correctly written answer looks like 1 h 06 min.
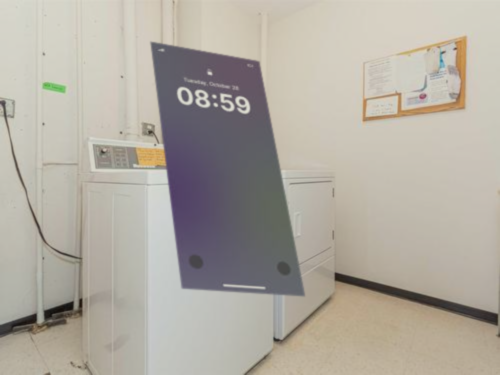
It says 8 h 59 min
